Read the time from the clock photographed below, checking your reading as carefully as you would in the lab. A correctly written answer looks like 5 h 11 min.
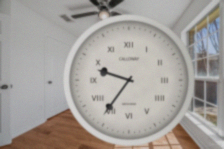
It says 9 h 36 min
